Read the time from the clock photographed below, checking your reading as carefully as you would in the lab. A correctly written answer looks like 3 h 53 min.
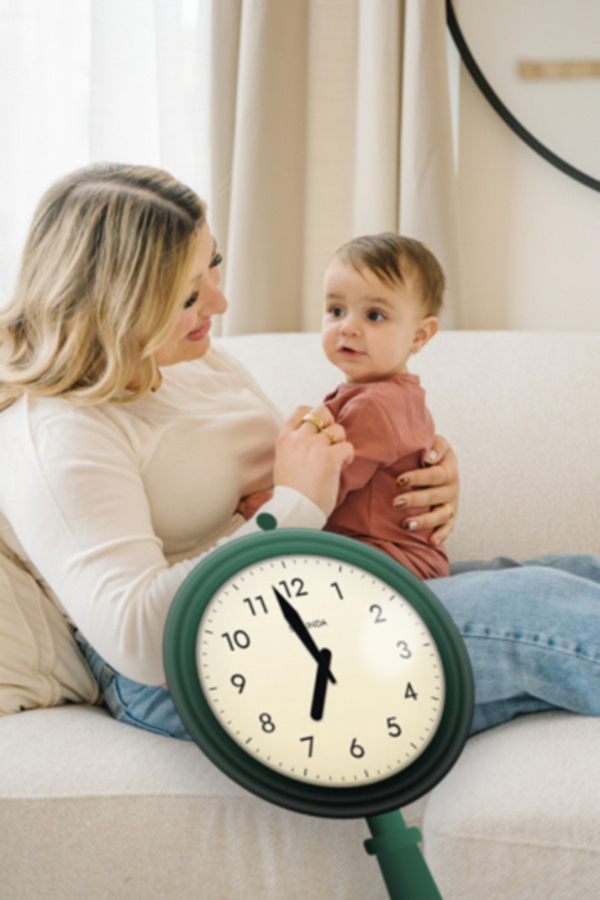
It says 6 h 58 min
